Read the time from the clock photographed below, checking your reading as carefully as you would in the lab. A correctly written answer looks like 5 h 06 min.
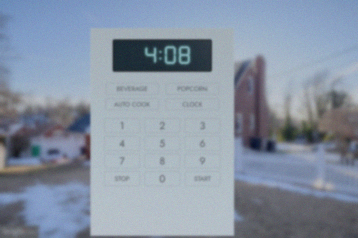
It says 4 h 08 min
